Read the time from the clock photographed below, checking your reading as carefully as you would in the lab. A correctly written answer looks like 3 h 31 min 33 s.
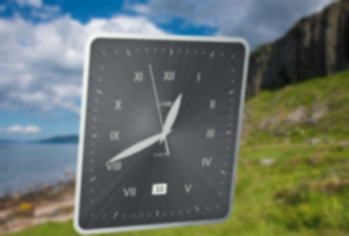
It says 12 h 40 min 57 s
